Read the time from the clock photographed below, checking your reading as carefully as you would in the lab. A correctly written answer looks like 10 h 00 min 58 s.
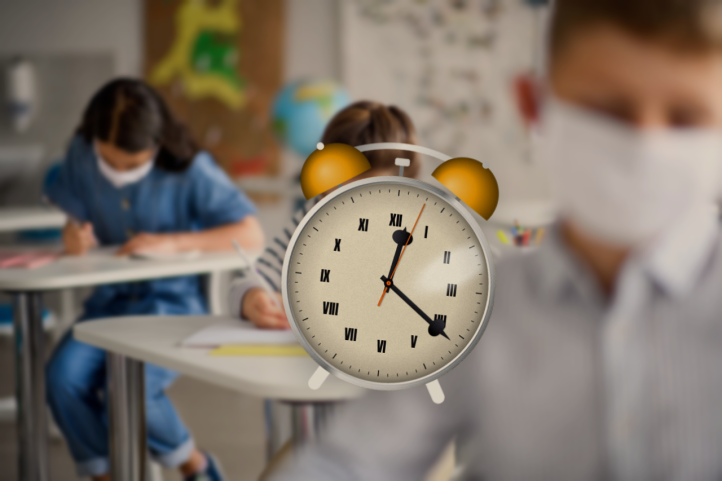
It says 12 h 21 min 03 s
